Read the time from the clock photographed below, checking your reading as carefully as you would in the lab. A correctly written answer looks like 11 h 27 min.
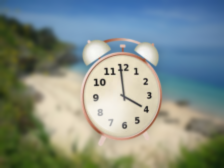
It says 3 h 59 min
